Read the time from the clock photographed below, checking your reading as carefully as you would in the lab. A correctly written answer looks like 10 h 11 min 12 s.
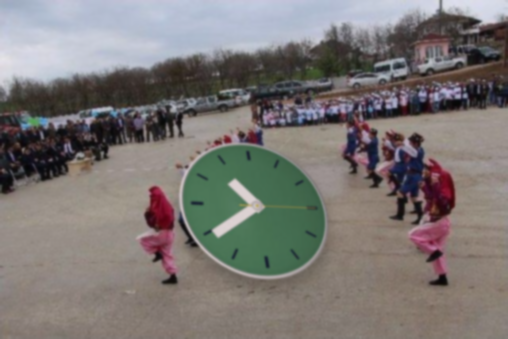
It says 10 h 39 min 15 s
